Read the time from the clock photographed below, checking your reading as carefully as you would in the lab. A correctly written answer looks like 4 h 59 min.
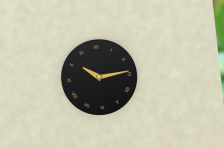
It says 10 h 14 min
